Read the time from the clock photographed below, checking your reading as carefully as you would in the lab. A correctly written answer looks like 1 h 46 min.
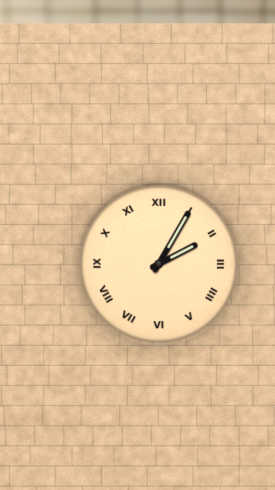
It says 2 h 05 min
